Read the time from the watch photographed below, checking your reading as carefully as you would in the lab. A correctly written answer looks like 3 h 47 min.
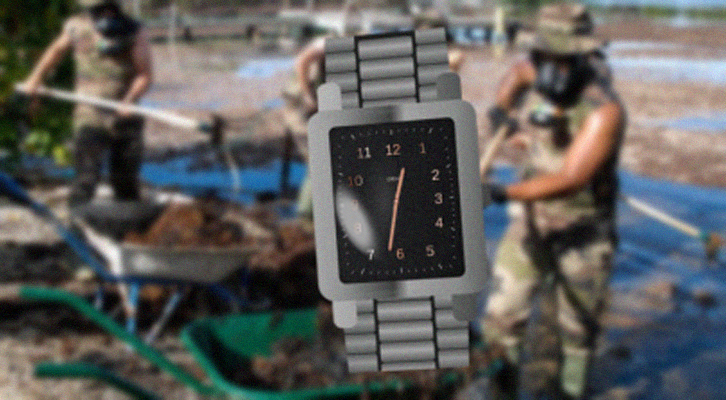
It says 12 h 32 min
